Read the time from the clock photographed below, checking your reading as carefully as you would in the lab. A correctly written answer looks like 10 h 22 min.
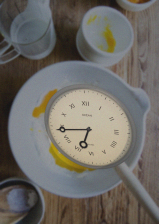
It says 6 h 44 min
